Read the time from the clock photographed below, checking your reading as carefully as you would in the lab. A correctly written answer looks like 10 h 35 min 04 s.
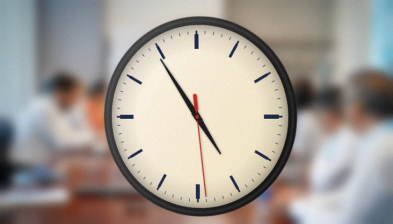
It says 4 h 54 min 29 s
